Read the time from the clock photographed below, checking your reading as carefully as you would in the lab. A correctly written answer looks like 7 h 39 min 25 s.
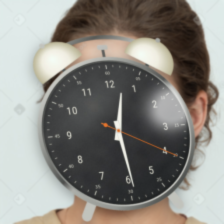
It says 12 h 29 min 20 s
